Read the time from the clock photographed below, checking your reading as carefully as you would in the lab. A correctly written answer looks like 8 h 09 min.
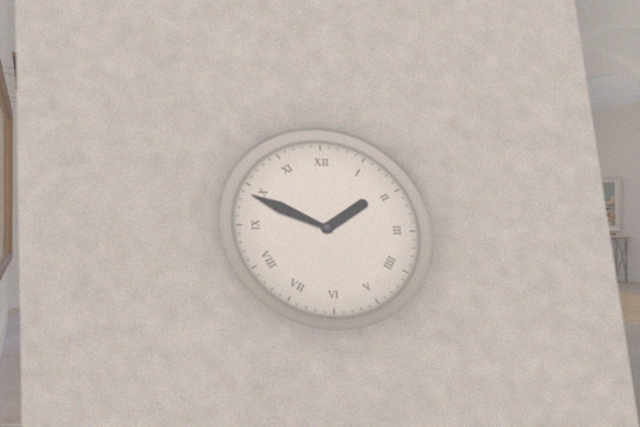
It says 1 h 49 min
